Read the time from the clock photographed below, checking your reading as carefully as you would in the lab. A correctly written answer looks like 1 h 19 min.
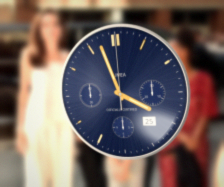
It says 3 h 57 min
